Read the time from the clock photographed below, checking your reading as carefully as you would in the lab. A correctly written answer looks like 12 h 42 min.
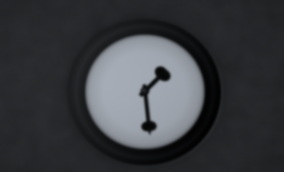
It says 1 h 29 min
